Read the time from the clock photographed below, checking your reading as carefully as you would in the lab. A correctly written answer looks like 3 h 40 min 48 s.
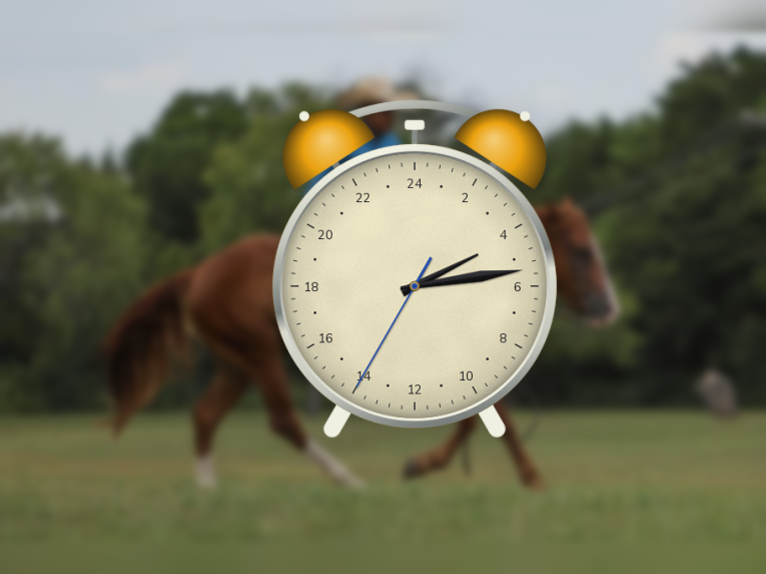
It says 4 h 13 min 35 s
